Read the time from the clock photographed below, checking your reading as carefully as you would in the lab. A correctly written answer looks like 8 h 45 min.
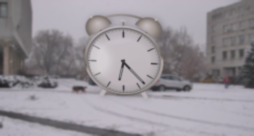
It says 6 h 23 min
